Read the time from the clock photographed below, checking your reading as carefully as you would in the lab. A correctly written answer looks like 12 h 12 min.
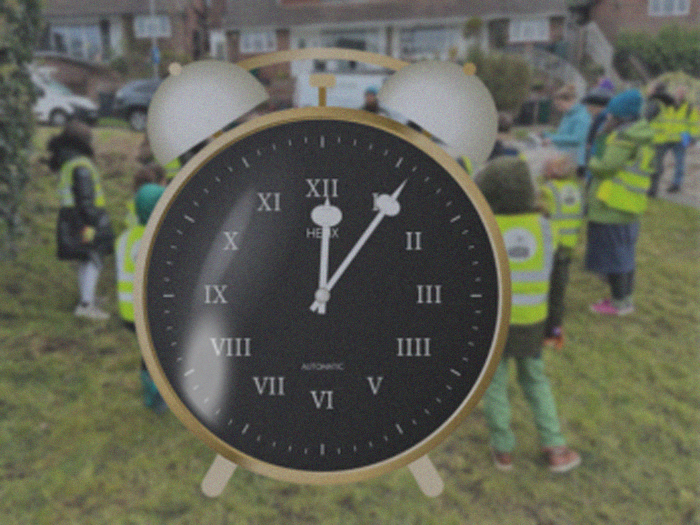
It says 12 h 06 min
